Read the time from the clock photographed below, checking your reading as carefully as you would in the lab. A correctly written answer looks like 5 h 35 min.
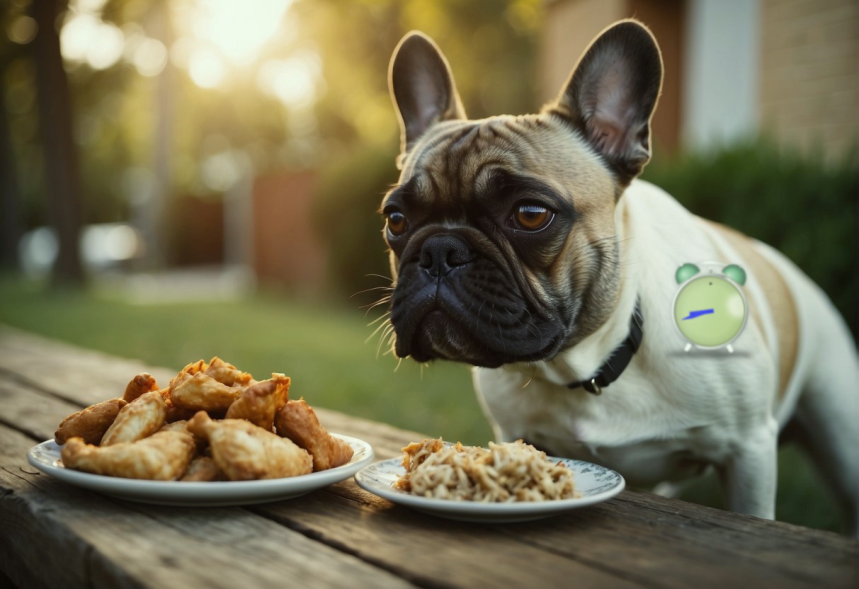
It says 8 h 42 min
